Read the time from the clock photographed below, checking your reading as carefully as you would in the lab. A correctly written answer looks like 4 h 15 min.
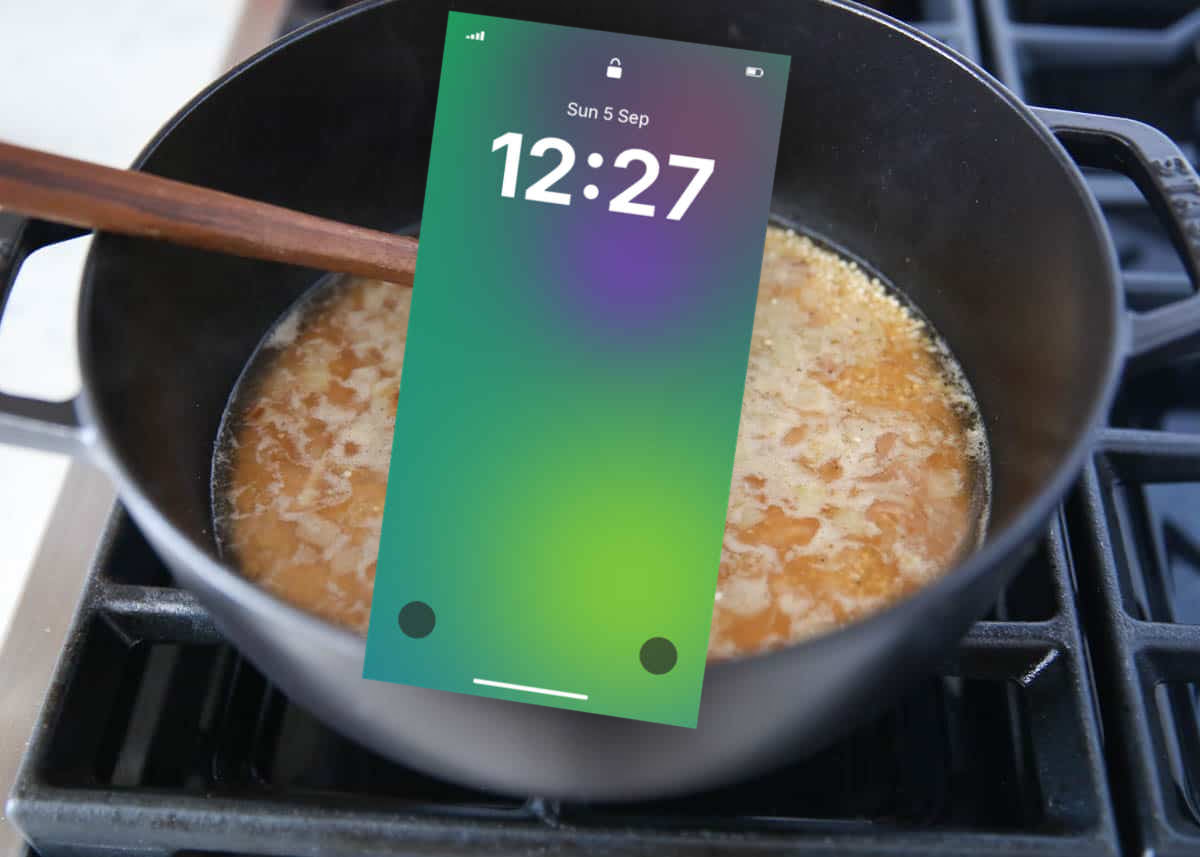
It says 12 h 27 min
